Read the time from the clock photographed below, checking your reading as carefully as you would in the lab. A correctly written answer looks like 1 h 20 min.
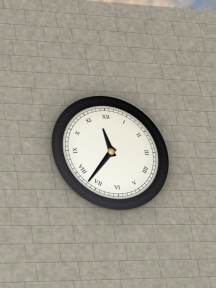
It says 11 h 37 min
